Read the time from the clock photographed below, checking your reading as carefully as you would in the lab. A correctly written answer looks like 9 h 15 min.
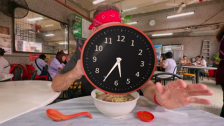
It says 5 h 35 min
